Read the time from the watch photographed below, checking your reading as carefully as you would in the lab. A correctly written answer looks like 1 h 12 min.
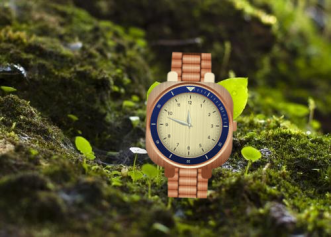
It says 11 h 48 min
